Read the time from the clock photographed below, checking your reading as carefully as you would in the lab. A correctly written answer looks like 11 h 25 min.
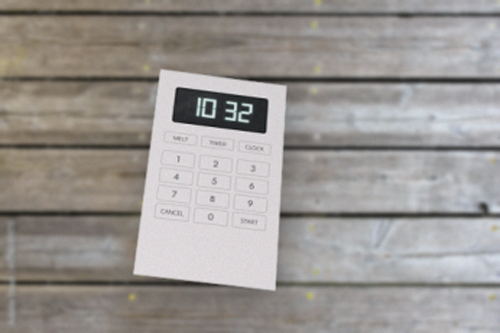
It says 10 h 32 min
